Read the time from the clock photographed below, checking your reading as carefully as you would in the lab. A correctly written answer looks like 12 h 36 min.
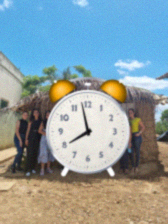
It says 7 h 58 min
